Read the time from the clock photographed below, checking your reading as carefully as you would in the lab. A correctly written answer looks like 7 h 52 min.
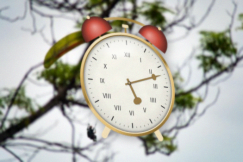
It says 5 h 12 min
